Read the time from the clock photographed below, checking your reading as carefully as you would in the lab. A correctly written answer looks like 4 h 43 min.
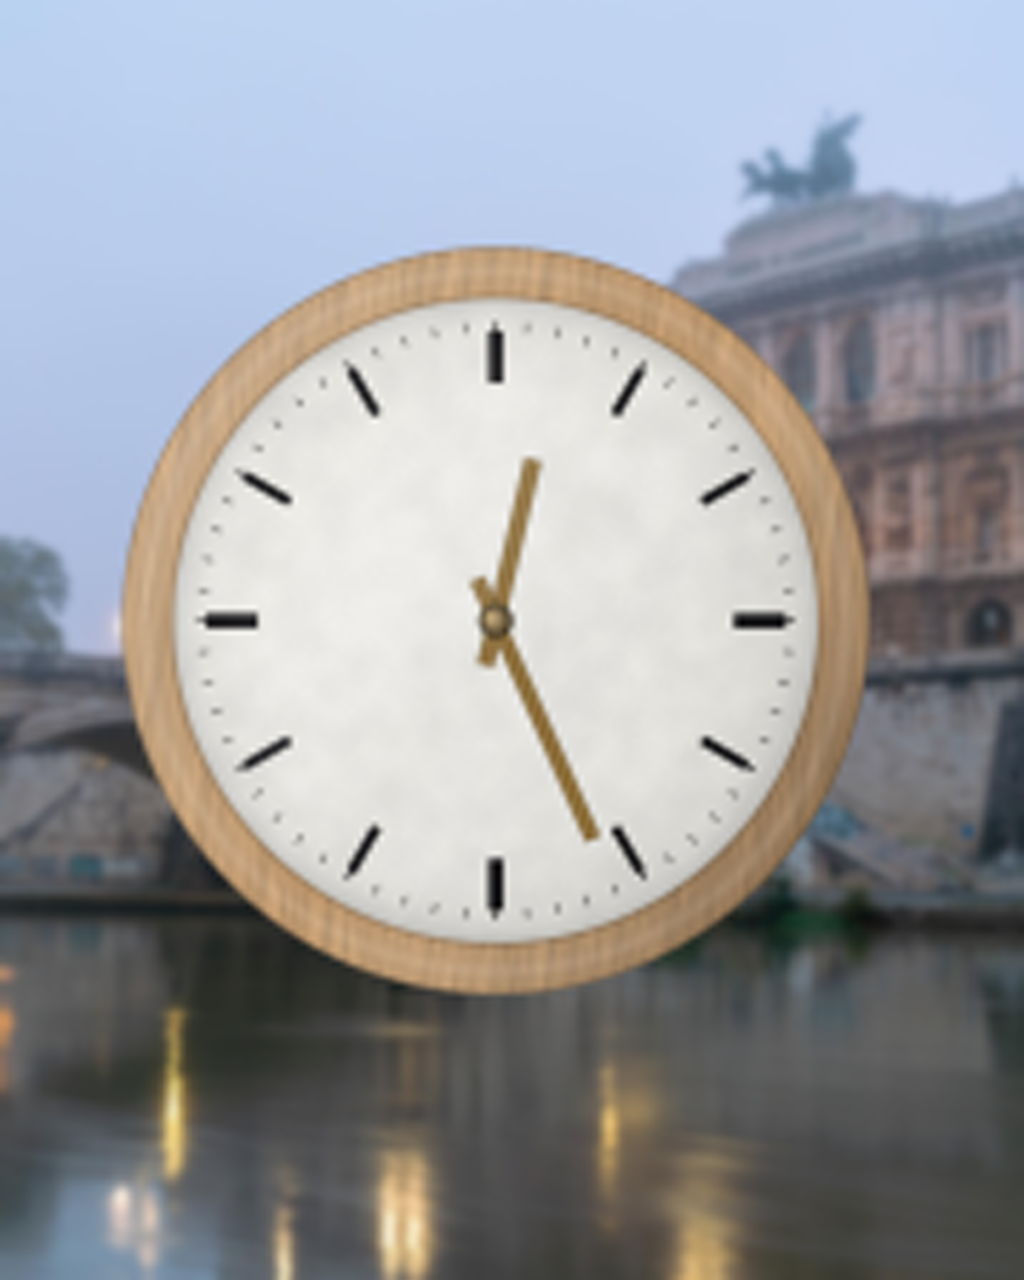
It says 12 h 26 min
